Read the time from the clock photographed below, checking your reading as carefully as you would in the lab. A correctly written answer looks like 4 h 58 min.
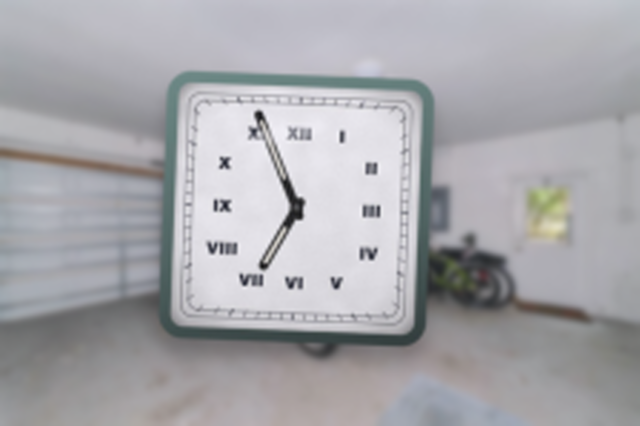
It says 6 h 56 min
